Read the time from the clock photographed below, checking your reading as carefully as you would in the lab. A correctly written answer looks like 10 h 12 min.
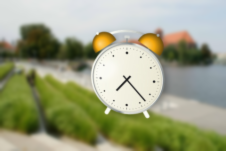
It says 7 h 23 min
